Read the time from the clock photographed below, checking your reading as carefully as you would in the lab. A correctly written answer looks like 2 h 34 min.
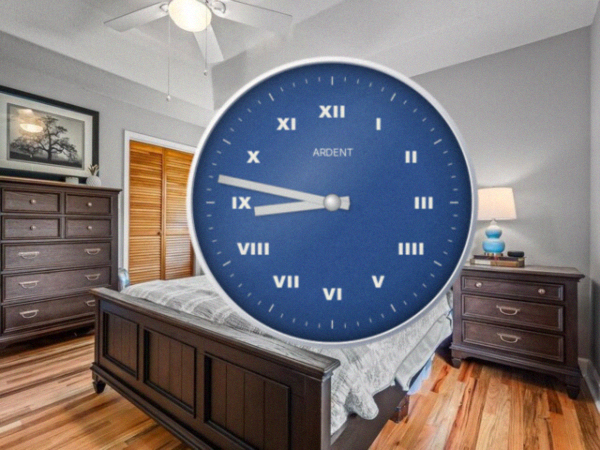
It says 8 h 47 min
